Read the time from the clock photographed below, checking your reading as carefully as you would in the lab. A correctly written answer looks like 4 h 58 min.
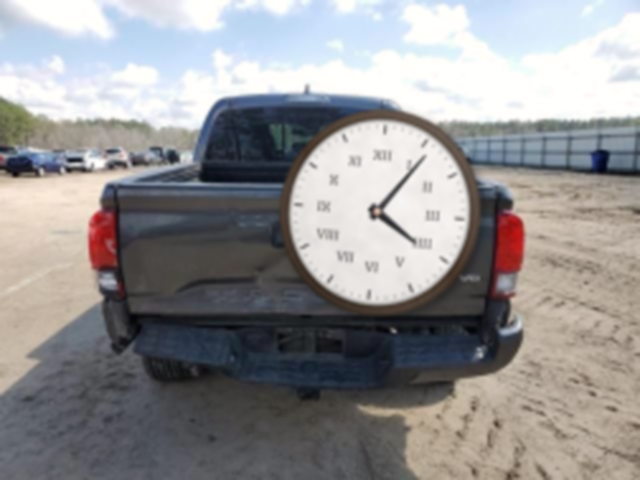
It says 4 h 06 min
